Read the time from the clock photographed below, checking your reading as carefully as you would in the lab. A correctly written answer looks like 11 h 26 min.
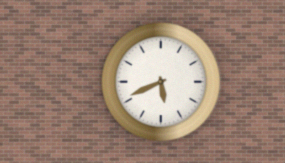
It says 5 h 41 min
